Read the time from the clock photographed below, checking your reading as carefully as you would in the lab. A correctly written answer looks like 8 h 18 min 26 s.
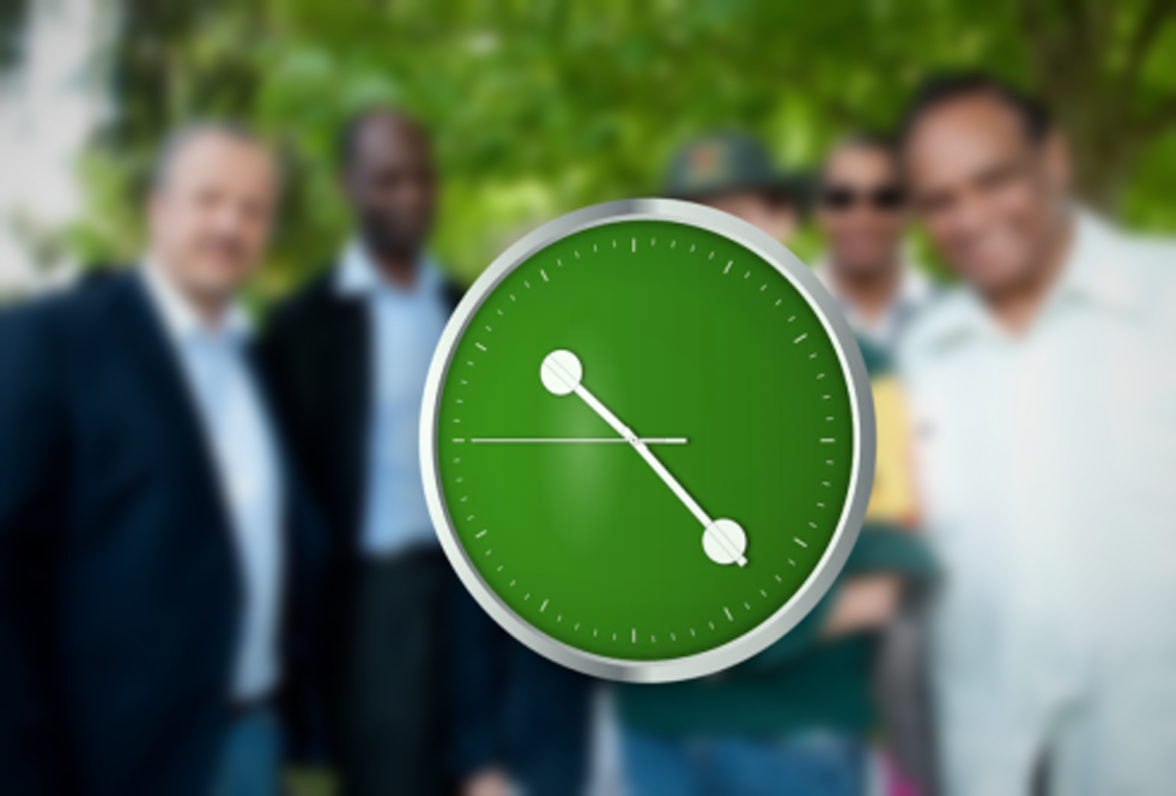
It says 10 h 22 min 45 s
